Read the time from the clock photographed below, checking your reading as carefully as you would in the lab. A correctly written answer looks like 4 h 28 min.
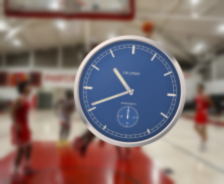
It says 10 h 41 min
